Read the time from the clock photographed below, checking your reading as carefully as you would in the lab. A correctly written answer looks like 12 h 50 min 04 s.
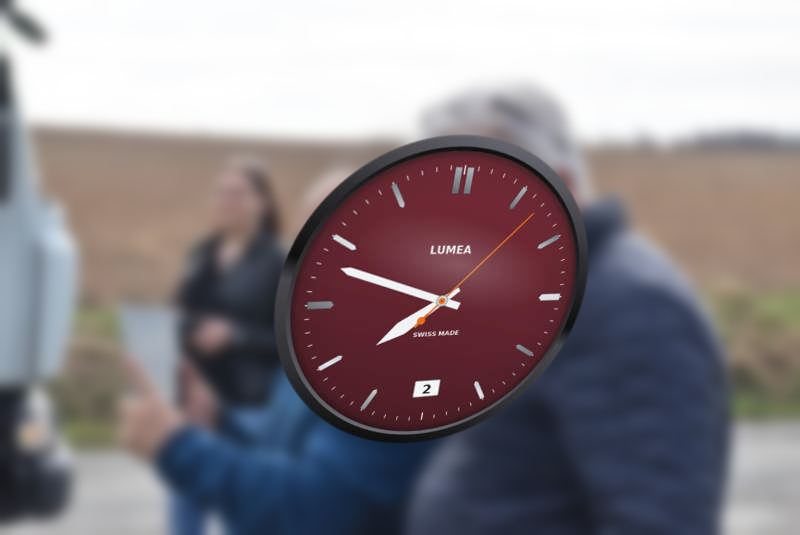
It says 7 h 48 min 07 s
